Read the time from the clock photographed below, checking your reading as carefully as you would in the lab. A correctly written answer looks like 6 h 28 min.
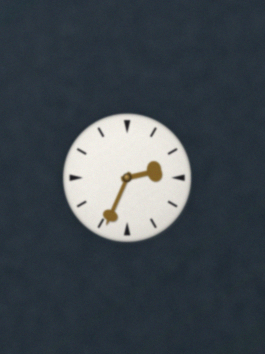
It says 2 h 34 min
